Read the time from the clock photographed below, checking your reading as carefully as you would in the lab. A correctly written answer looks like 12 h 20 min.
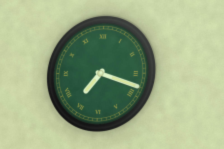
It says 7 h 18 min
